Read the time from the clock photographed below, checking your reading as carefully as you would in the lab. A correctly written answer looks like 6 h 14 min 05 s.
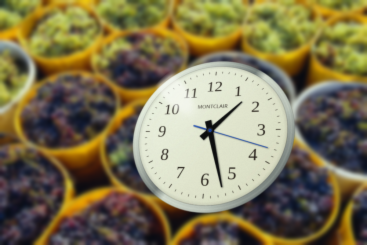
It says 1 h 27 min 18 s
